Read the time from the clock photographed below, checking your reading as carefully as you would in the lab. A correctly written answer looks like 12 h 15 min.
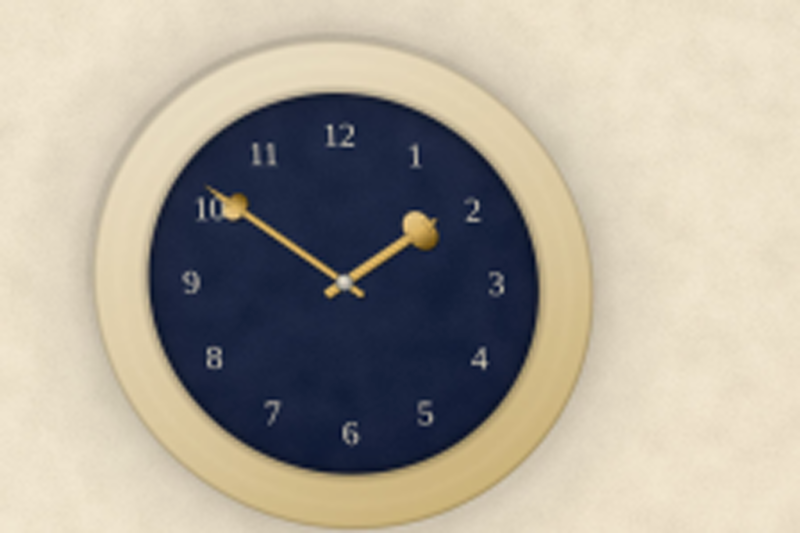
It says 1 h 51 min
